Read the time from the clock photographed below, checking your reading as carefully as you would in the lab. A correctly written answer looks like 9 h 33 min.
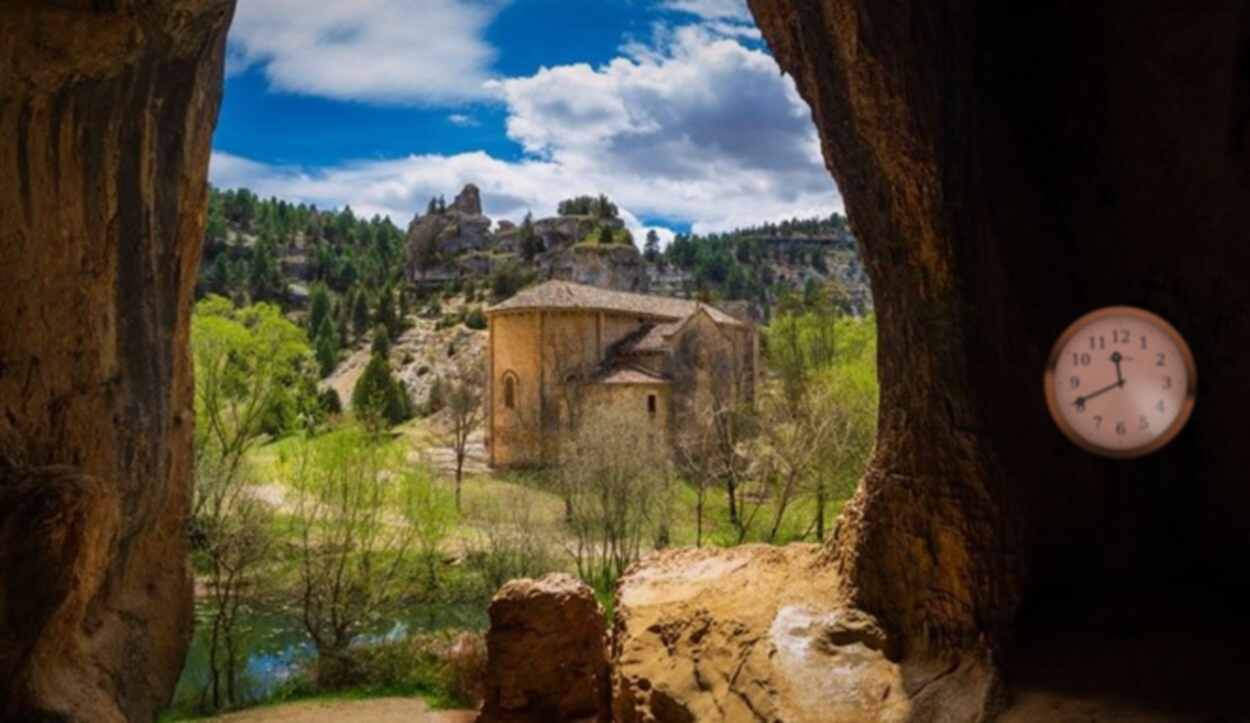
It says 11 h 41 min
